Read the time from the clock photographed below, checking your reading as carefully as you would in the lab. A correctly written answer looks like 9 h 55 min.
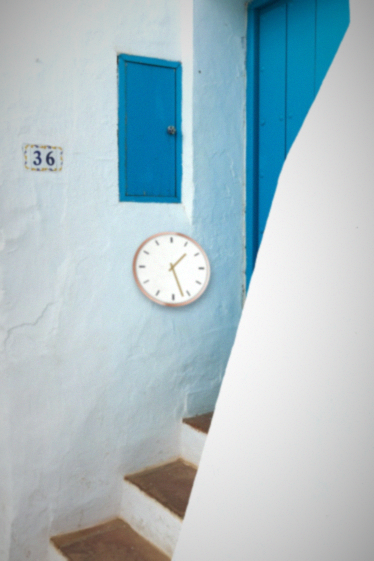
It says 1 h 27 min
